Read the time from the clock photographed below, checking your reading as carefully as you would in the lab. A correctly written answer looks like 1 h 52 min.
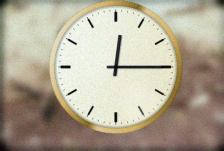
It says 12 h 15 min
